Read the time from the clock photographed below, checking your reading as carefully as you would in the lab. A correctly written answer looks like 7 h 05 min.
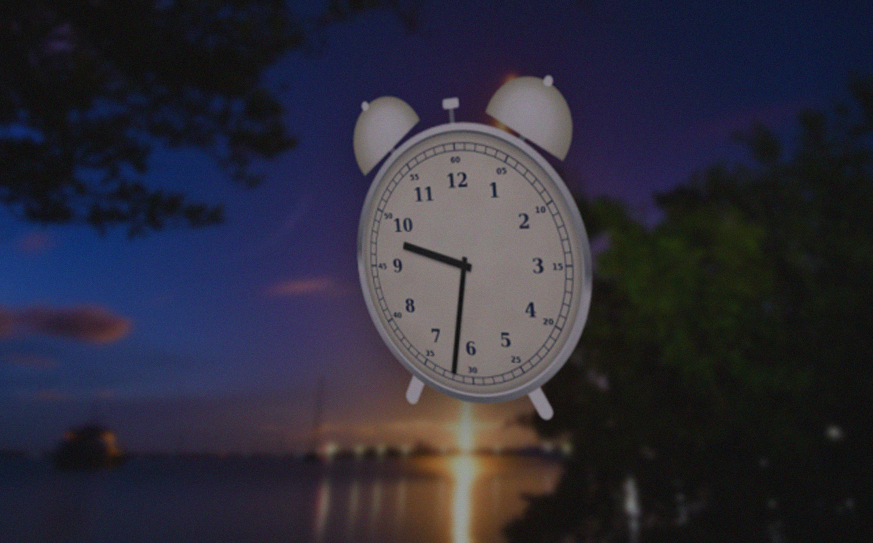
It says 9 h 32 min
